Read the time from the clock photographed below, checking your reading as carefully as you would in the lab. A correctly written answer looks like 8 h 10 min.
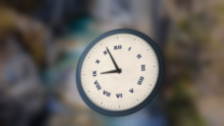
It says 8 h 56 min
